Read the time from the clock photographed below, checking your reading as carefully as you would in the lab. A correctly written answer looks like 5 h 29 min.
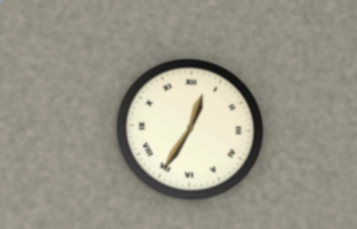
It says 12 h 35 min
